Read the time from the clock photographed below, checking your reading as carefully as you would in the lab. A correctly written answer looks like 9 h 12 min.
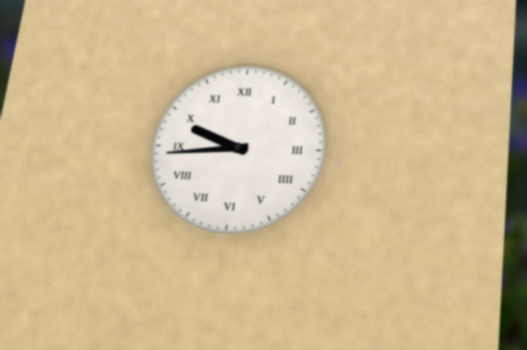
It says 9 h 44 min
